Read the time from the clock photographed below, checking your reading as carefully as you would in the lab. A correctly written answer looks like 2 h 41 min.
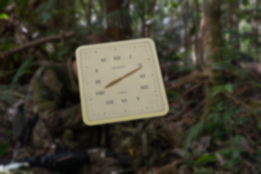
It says 8 h 11 min
